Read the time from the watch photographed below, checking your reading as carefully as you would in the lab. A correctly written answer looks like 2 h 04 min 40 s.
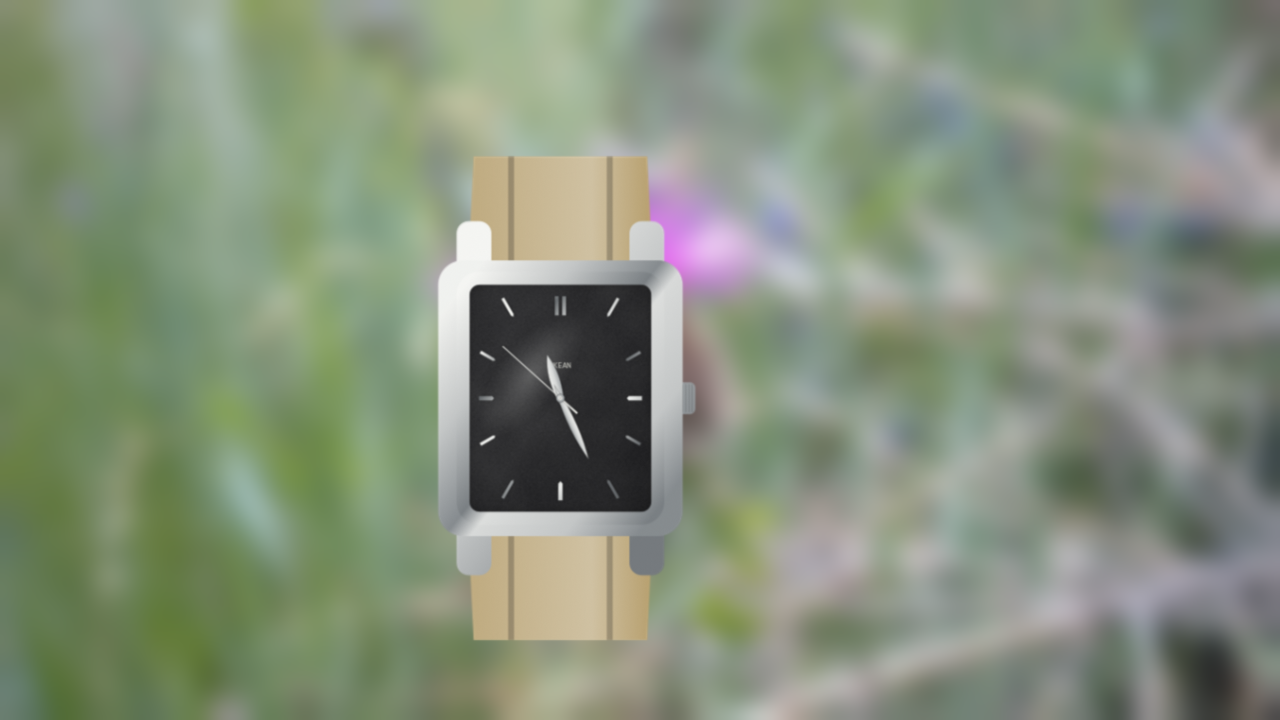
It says 11 h 25 min 52 s
